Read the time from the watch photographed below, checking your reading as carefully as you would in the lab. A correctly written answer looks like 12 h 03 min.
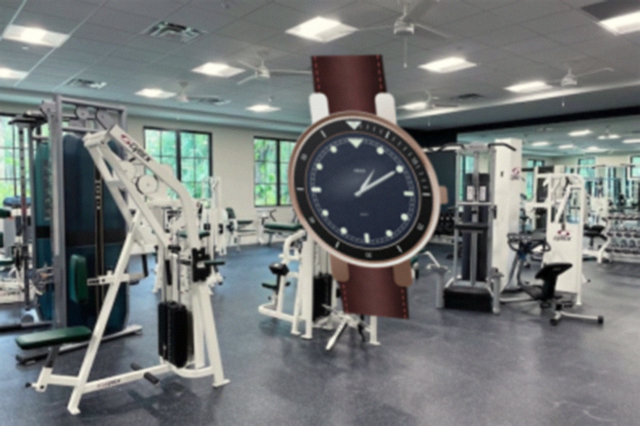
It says 1 h 10 min
